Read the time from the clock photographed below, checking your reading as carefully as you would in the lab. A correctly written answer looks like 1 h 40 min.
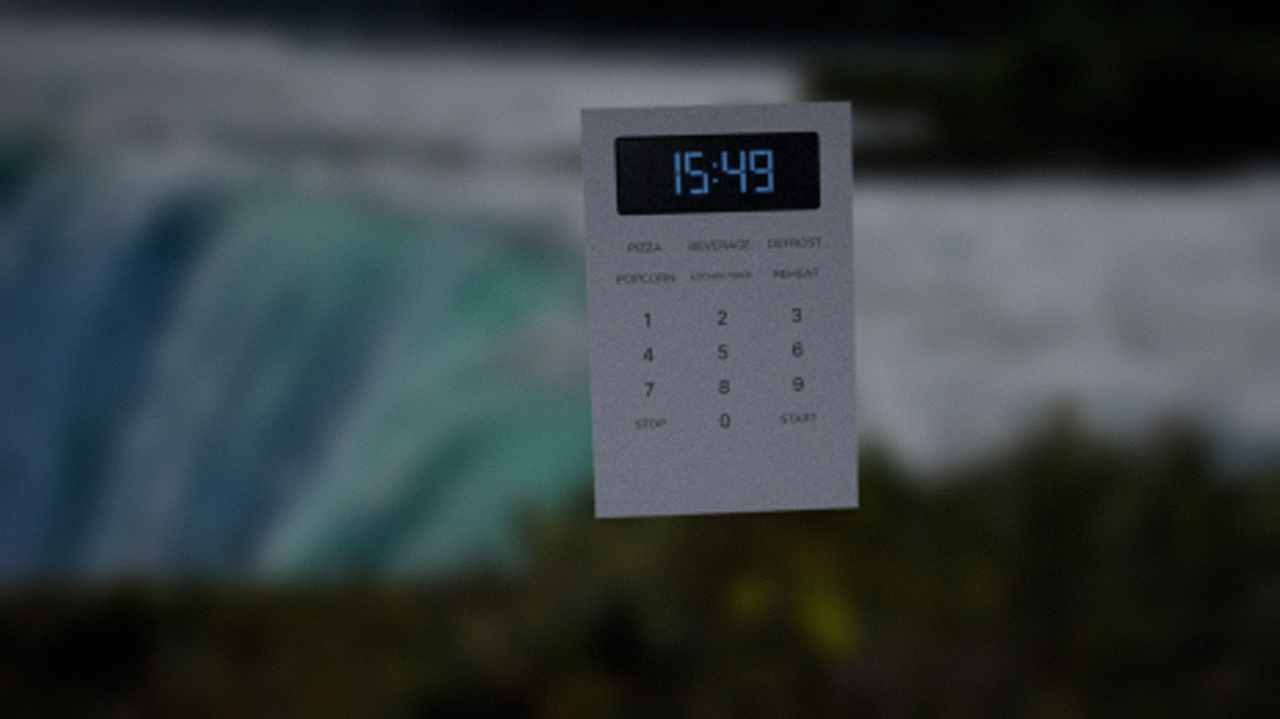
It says 15 h 49 min
